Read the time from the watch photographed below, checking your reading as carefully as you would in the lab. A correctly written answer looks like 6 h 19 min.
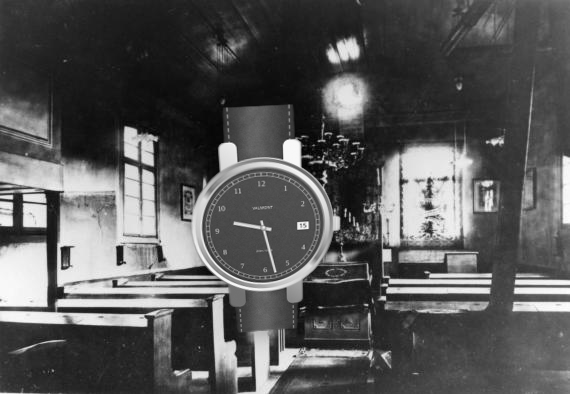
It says 9 h 28 min
